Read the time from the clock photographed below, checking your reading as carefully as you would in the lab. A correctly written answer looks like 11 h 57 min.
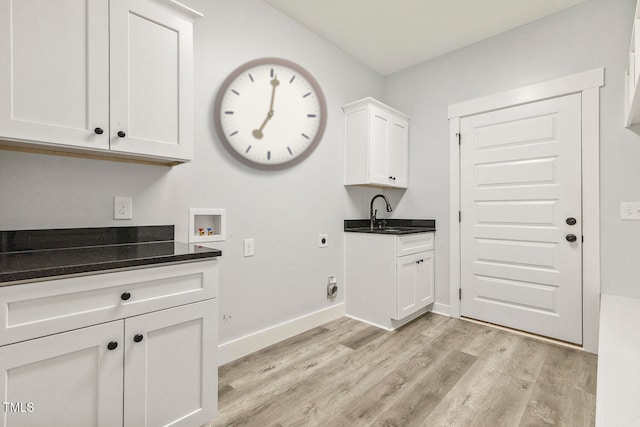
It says 7 h 01 min
